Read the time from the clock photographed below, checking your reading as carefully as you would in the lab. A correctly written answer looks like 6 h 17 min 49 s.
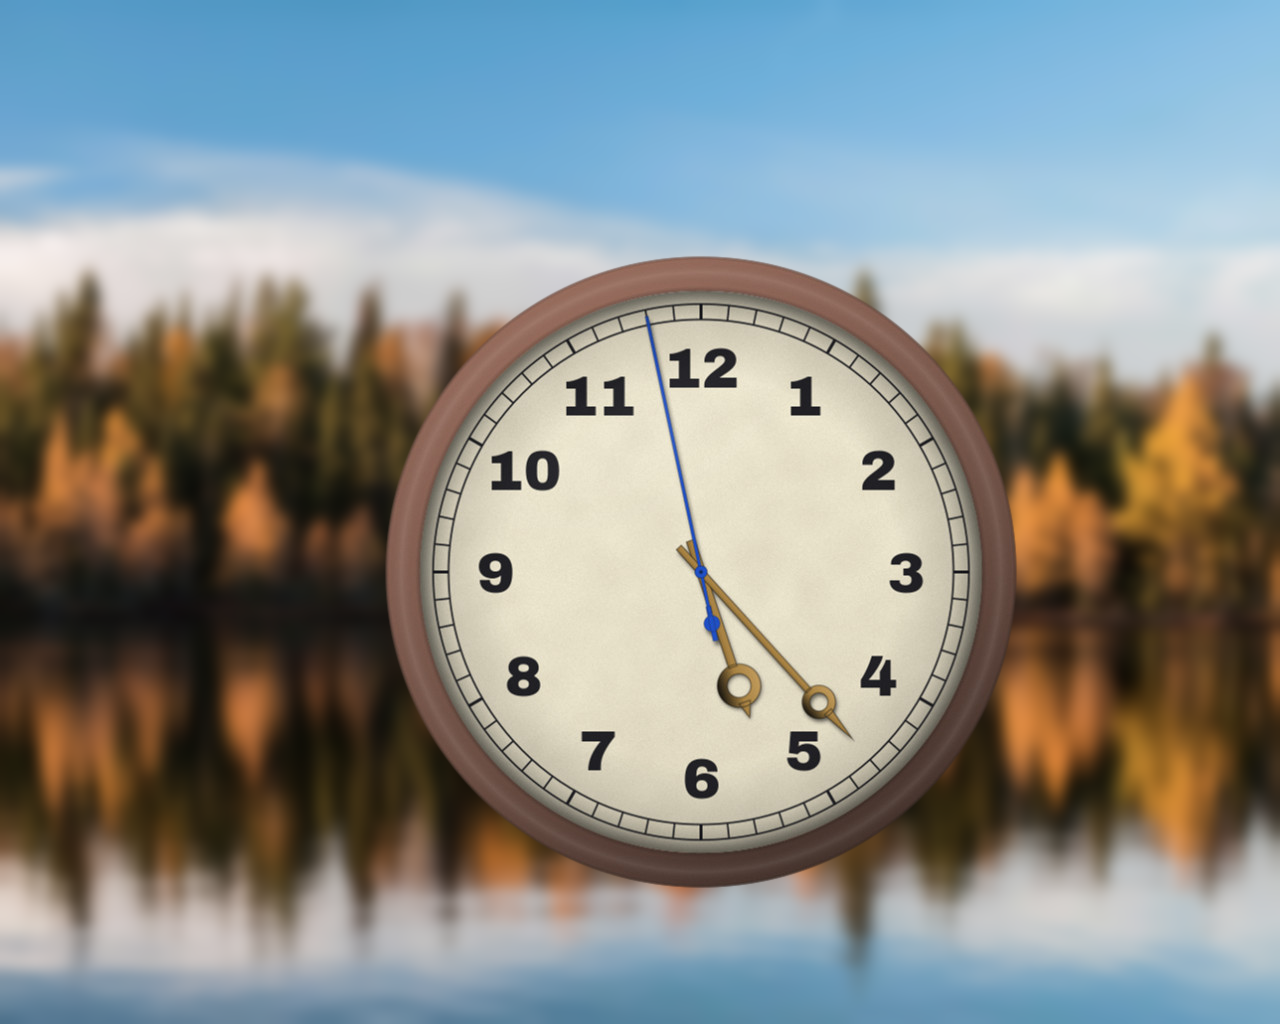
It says 5 h 22 min 58 s
